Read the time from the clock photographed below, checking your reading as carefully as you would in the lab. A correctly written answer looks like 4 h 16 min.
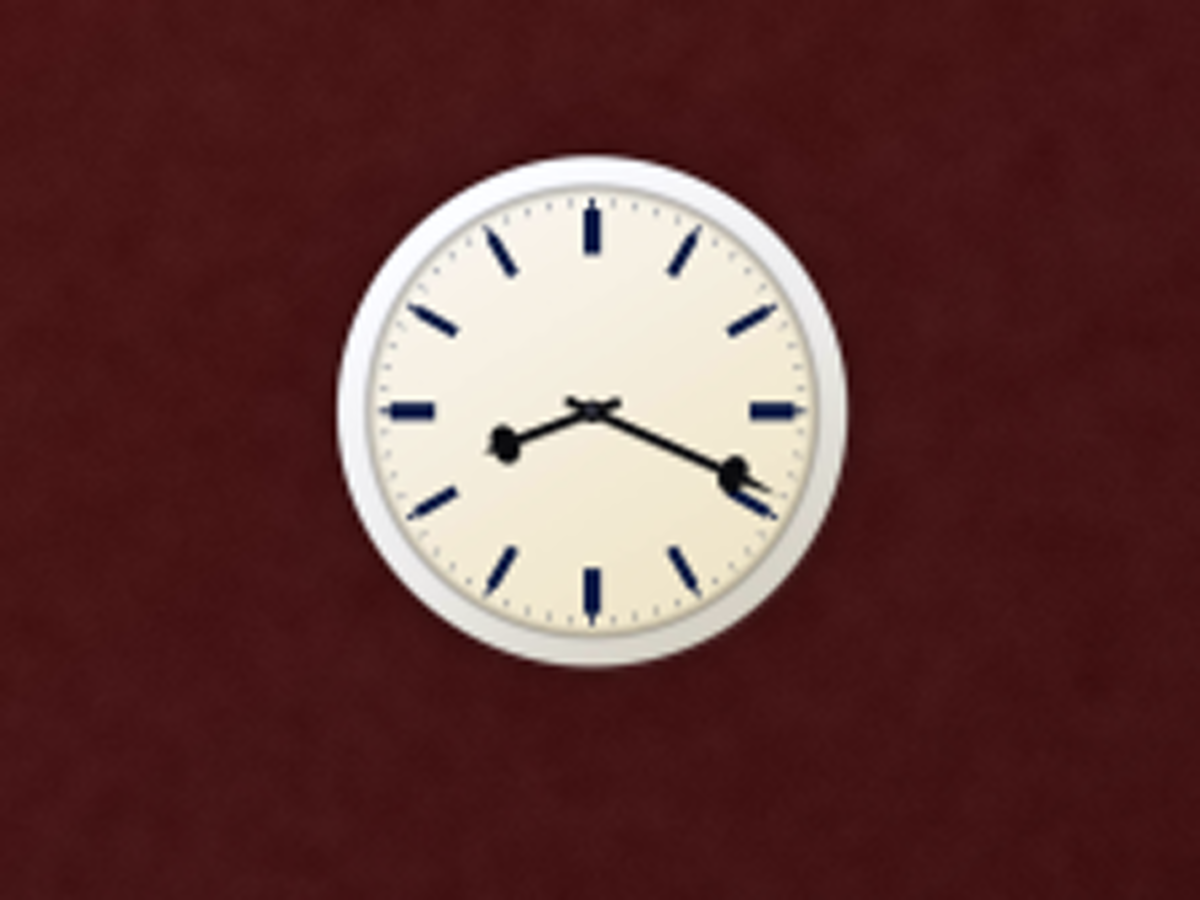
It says 8 h 19 min
